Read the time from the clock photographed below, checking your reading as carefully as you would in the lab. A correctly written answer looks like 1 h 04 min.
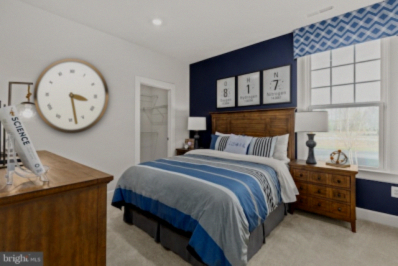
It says 3 h 28 min
